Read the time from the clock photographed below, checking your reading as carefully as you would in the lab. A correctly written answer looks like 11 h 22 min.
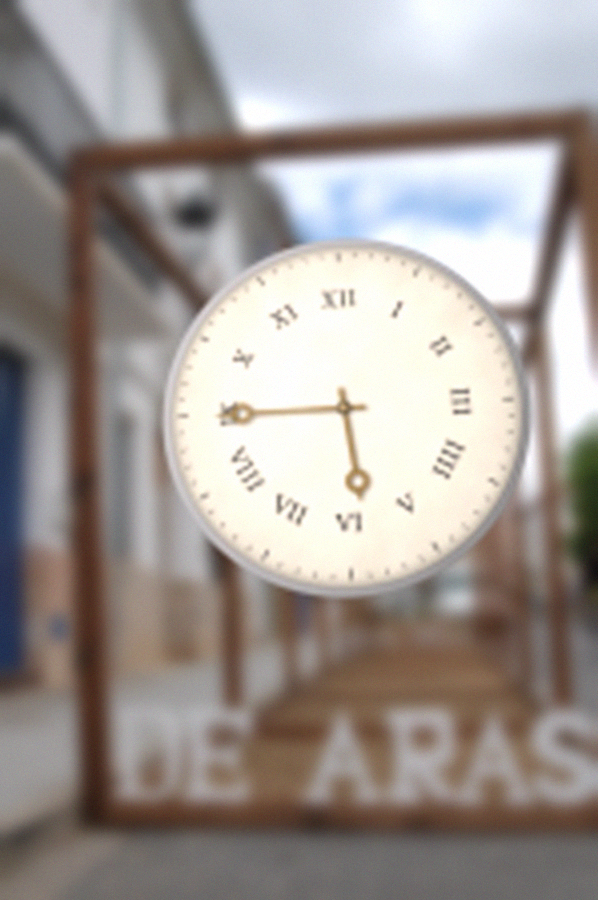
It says 5 h 45 min
